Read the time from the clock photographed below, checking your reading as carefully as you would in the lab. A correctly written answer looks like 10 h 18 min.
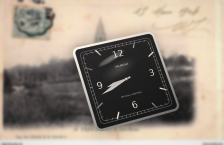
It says 8 h 42 min
